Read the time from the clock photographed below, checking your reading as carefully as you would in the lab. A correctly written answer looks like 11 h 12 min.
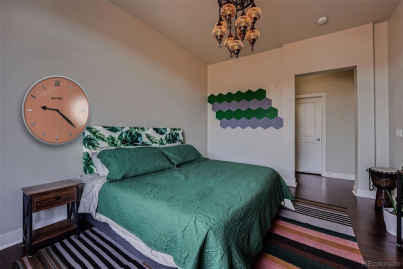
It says 9 h 22 min
